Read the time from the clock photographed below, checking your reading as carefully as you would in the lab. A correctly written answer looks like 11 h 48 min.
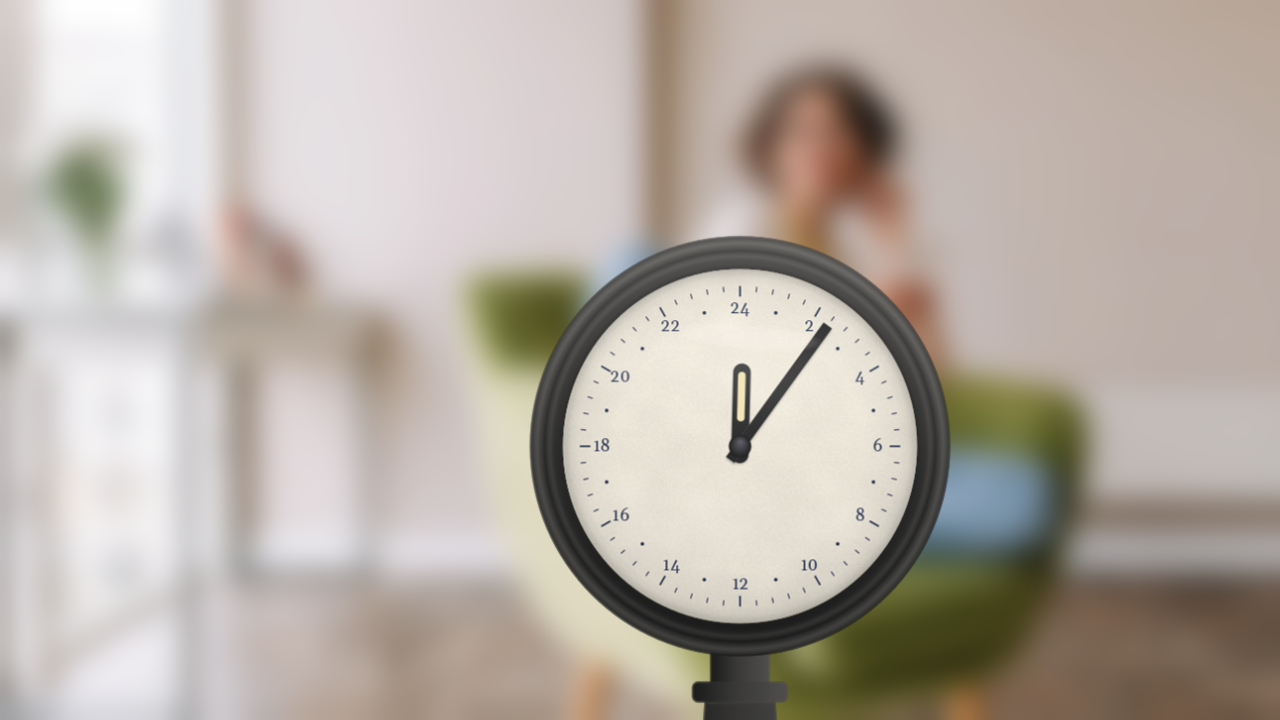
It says 0 h 06 min
